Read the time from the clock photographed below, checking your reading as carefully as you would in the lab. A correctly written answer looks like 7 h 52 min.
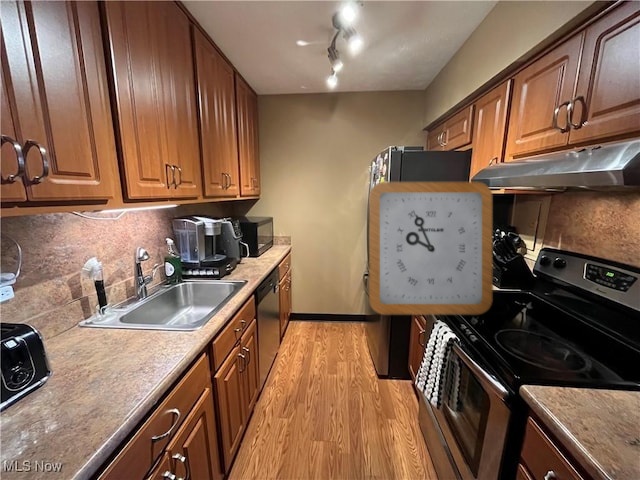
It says 9 h 56 min
